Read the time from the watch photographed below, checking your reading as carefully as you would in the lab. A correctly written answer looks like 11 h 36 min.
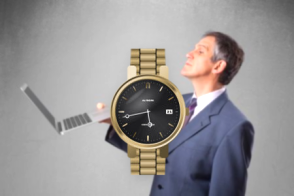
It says 5 h 43 min
